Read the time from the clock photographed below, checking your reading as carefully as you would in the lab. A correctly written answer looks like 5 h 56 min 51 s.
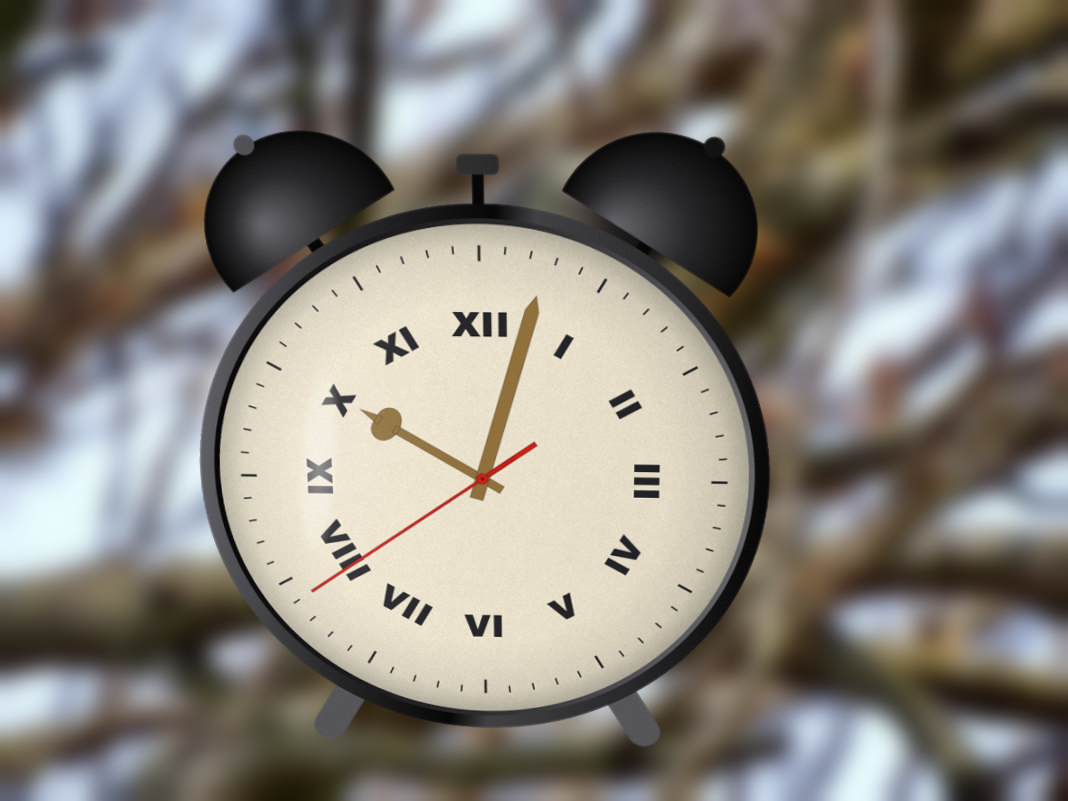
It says 10 h 02 min 39 s
